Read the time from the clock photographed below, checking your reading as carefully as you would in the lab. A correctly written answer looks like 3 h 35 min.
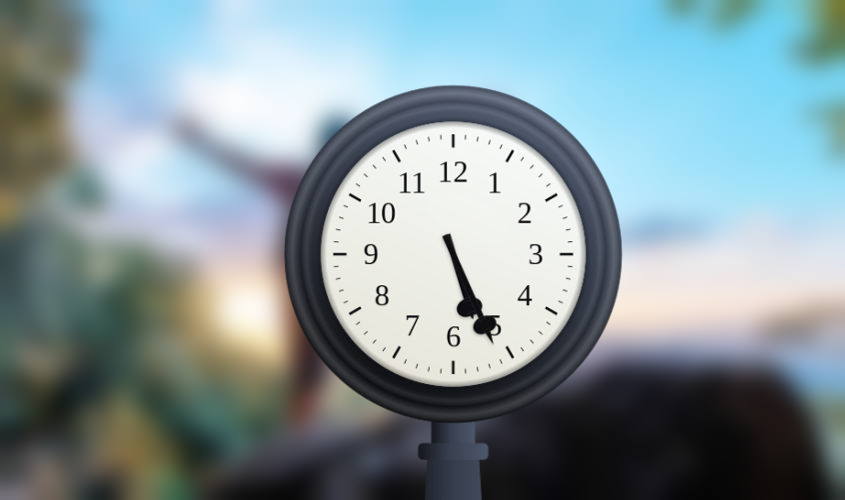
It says 5 h 26 min
